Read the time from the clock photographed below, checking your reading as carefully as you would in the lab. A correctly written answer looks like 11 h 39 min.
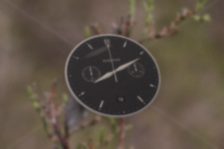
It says 8 h 11 min
